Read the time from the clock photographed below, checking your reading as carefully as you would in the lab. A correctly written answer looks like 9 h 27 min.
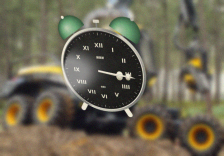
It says 3 h 16 min
